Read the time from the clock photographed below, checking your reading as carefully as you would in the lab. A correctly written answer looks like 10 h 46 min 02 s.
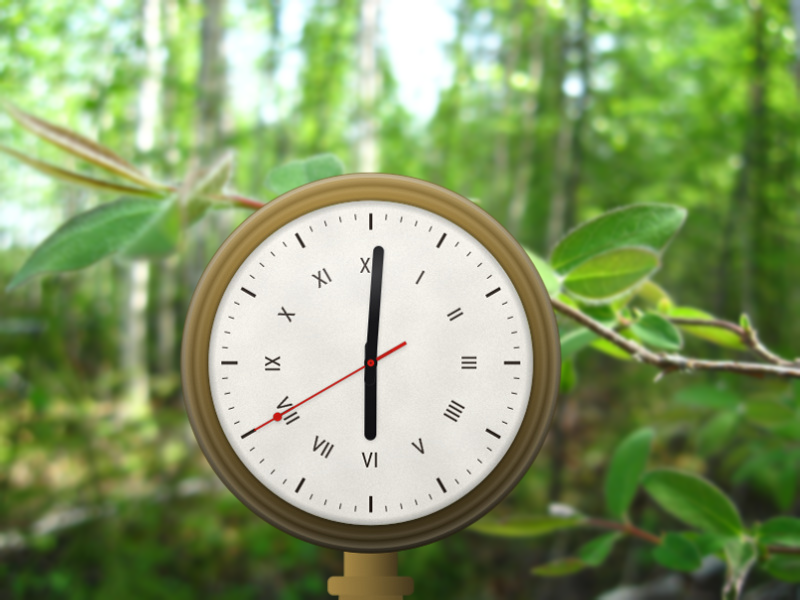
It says 6 h 00 min 40 s
